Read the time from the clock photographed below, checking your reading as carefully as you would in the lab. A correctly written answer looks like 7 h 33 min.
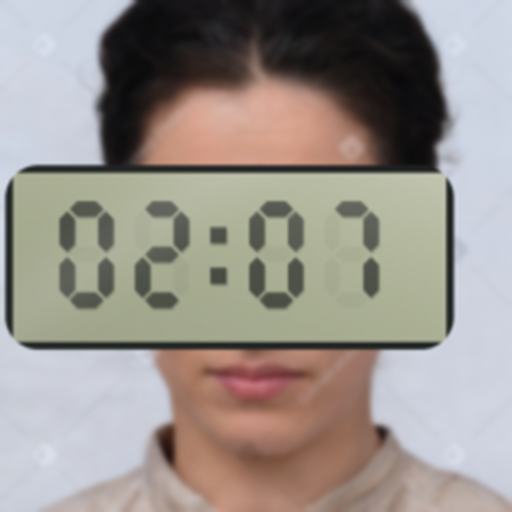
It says 2 h 07 min
